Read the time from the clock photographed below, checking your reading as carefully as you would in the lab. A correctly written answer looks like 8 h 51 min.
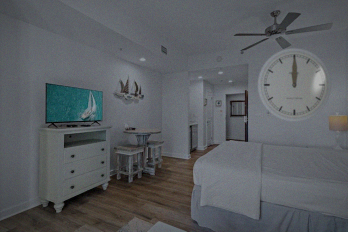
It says 12 h 00 min
